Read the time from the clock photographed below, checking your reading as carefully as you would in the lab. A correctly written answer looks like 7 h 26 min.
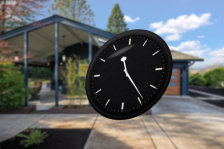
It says 11 h 24 min
